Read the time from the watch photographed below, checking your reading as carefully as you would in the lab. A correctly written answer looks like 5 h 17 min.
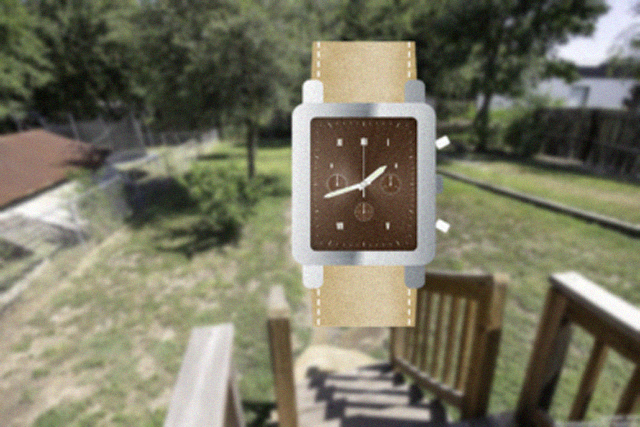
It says 1 h 42 min
